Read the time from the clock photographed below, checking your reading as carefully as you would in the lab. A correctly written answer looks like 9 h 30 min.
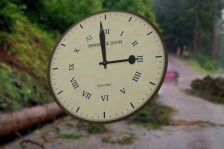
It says 2 h 59 min
